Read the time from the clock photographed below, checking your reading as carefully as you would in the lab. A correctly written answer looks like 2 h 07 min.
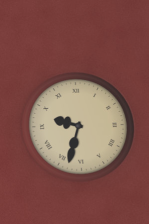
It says 9 h 33 min
